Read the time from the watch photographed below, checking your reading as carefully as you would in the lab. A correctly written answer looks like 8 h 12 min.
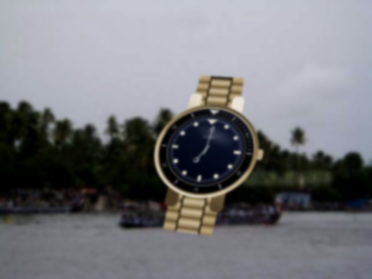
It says 7 h 01 min
